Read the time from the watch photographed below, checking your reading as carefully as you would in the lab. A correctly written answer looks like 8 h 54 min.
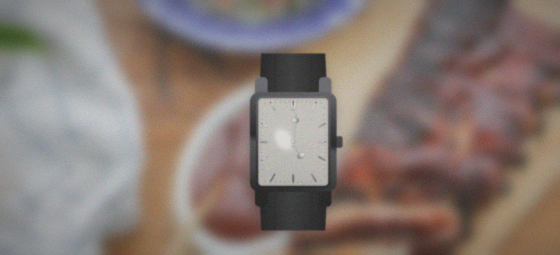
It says 5 h 01 min
